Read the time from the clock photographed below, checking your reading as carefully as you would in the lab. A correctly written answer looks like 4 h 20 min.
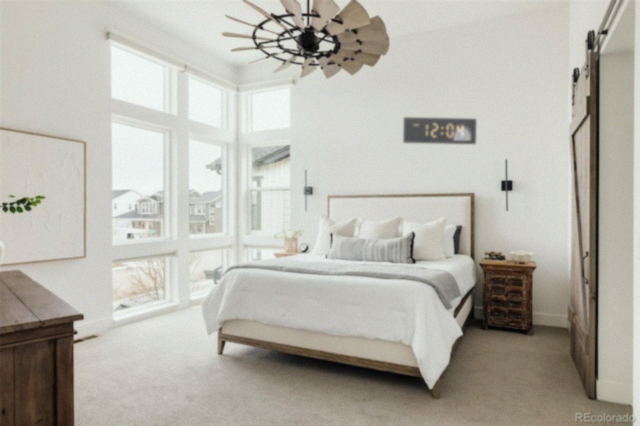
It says 12 h 04 min
